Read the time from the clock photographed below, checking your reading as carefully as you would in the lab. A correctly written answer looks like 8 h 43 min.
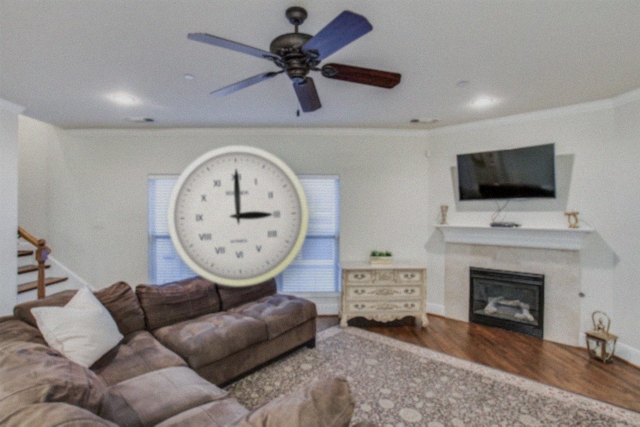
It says 3 h 00 min
